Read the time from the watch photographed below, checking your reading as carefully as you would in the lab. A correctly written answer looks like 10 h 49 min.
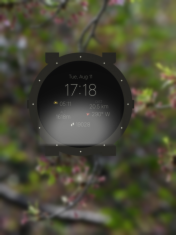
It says 17 h 18 min
